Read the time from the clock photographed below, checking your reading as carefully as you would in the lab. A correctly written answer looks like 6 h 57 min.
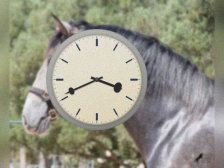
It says 3 h 41 min
